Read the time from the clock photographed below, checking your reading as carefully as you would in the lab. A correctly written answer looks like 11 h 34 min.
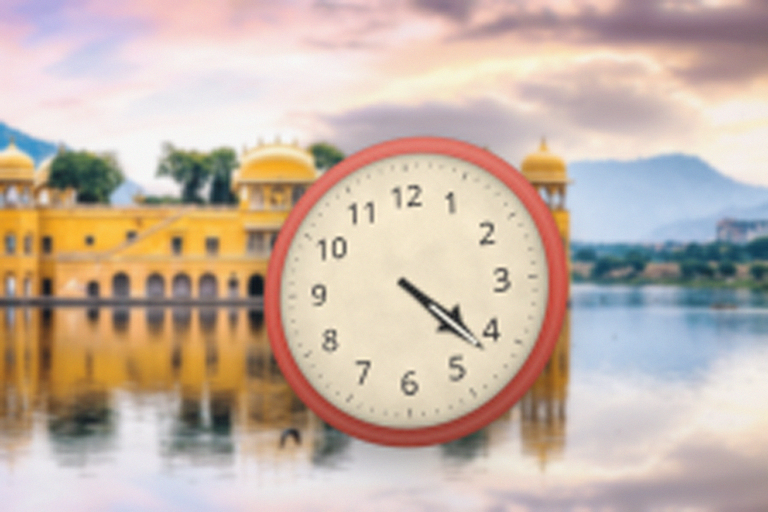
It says 4 h 22 min
